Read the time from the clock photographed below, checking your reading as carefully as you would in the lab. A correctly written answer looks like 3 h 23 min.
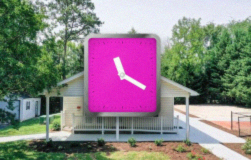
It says 11 h 20 min
